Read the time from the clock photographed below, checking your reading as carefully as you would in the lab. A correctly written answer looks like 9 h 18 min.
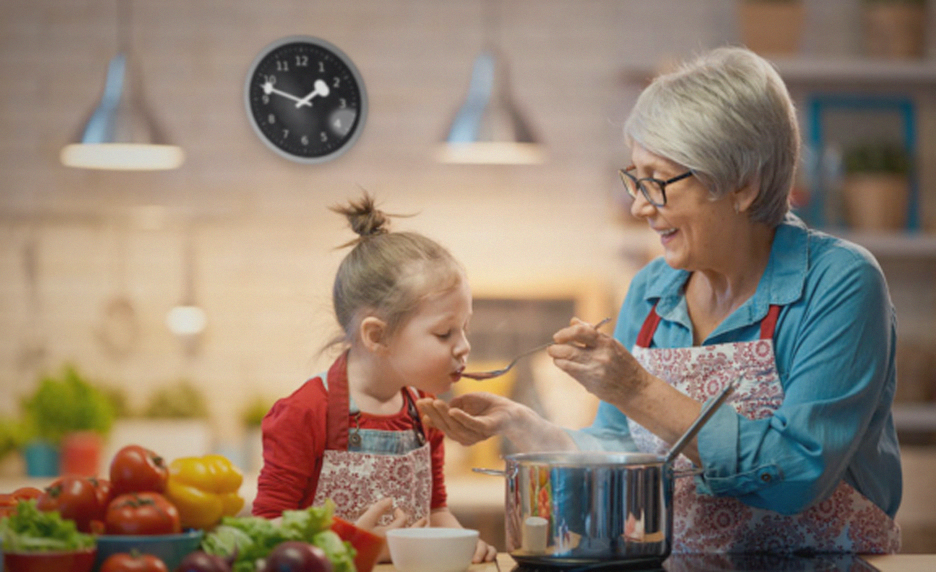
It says 1 h 48 min
